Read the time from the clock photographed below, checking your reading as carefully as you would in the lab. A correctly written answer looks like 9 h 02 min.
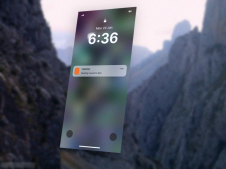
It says 6 h 36 min
